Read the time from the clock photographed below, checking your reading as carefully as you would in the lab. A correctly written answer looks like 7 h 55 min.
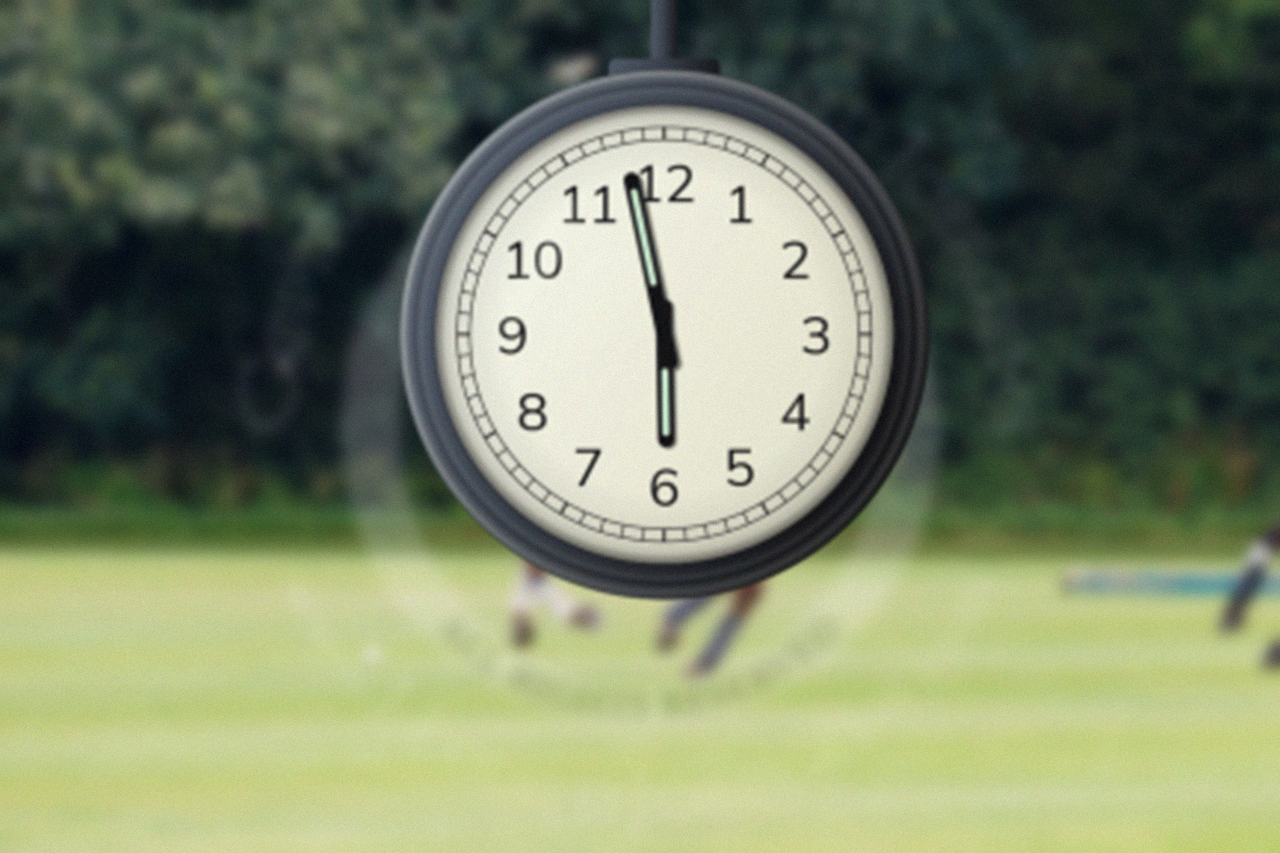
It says 5 h 58 min
